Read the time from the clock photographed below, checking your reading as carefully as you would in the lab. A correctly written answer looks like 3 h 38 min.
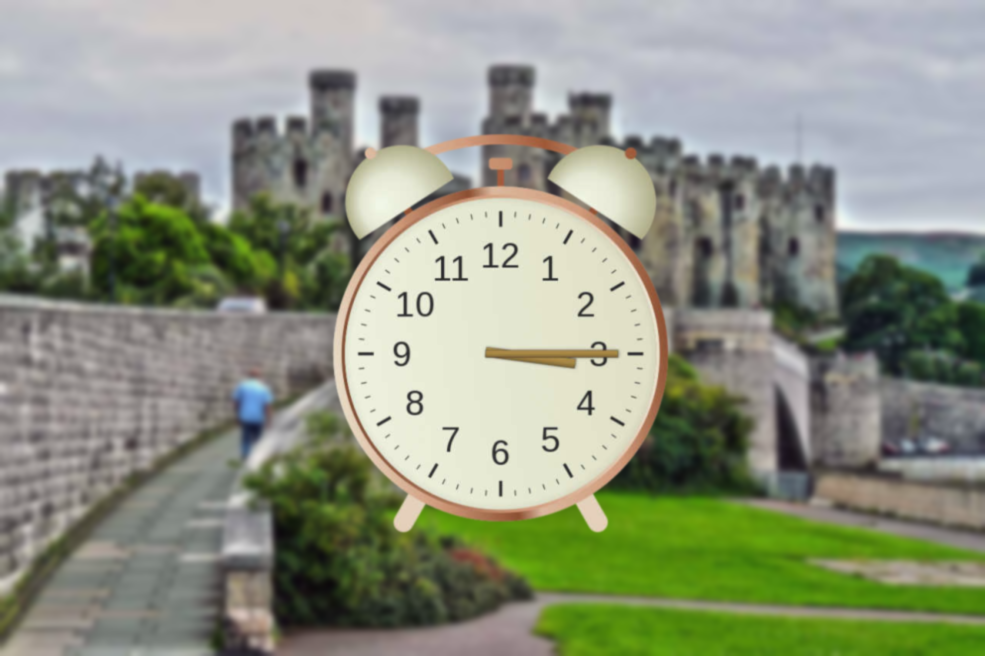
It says 3 h 15 min
